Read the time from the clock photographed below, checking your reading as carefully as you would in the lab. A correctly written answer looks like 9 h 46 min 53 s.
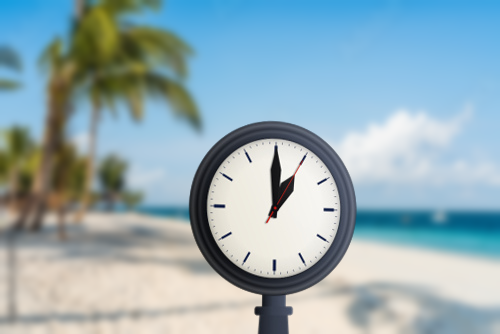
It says 1 h 00 min 05 s
